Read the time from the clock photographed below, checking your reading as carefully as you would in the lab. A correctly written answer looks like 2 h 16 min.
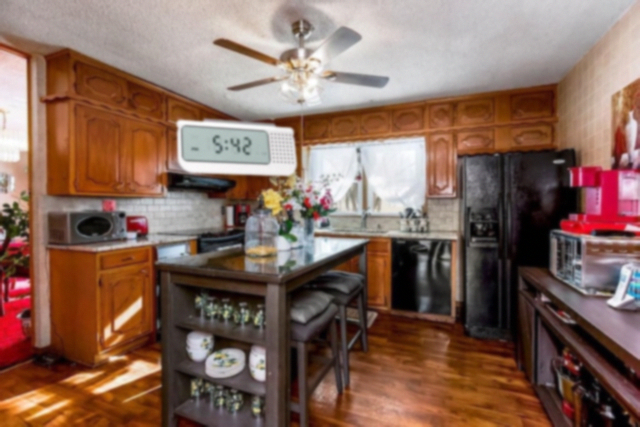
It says 5 h 42 min
